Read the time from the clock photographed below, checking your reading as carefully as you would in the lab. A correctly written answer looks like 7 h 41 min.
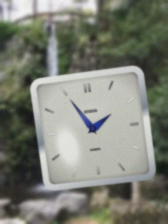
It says 1 h 55 min
